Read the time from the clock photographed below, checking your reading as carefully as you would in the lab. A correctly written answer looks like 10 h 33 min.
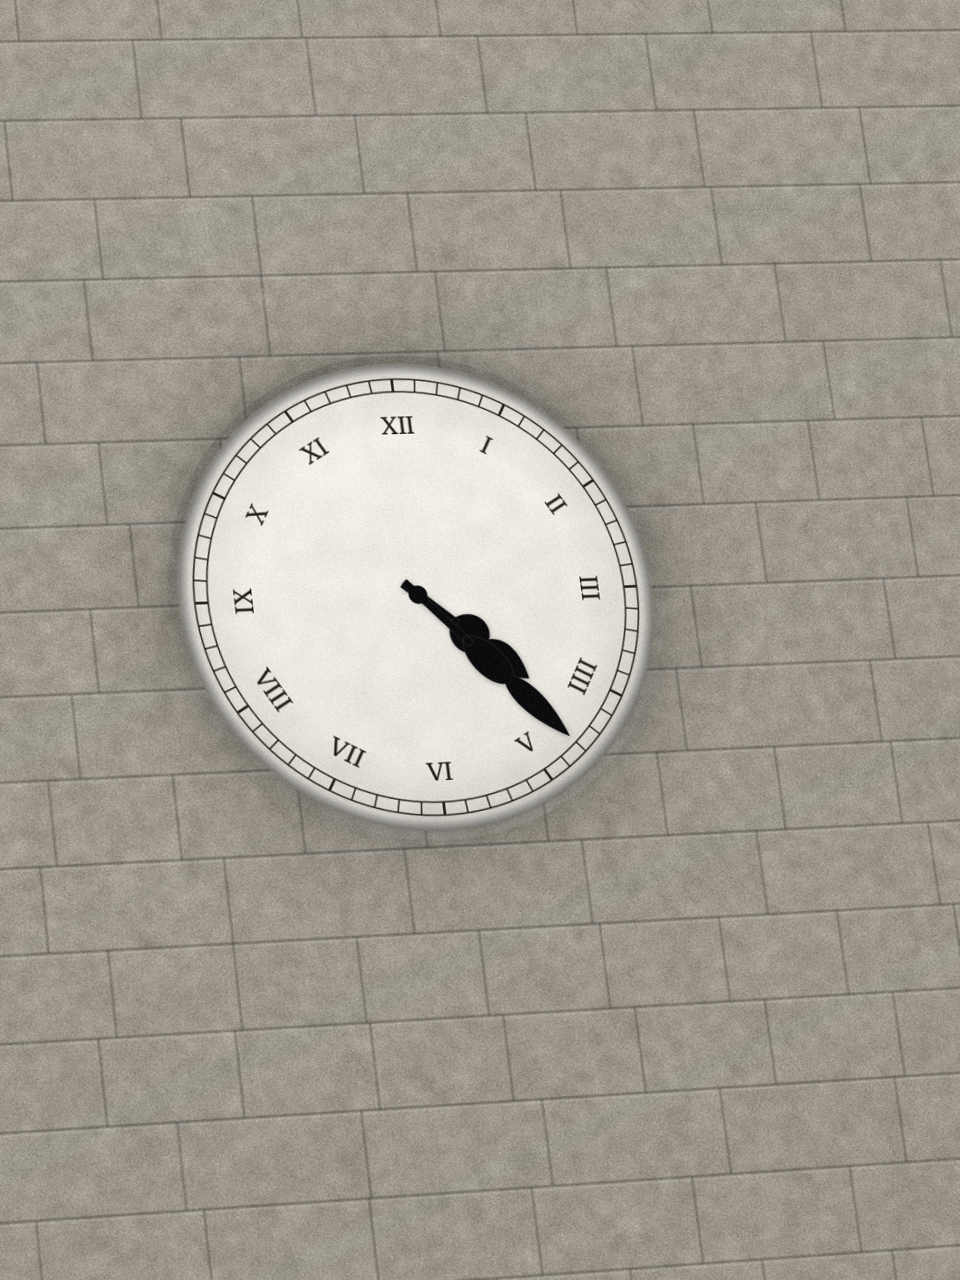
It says 4 h 23 min
